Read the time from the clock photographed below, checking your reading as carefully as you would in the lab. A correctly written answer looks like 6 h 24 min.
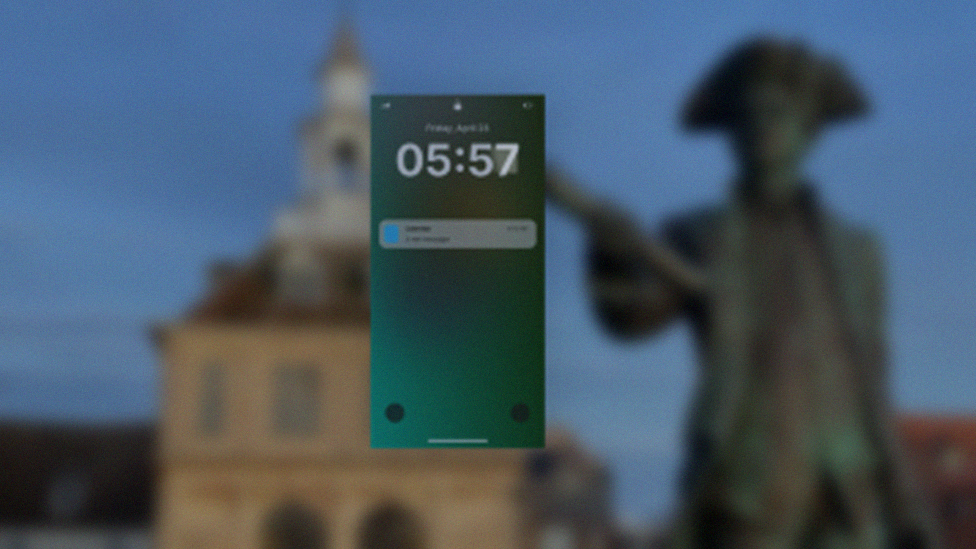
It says 5 h 57 min
